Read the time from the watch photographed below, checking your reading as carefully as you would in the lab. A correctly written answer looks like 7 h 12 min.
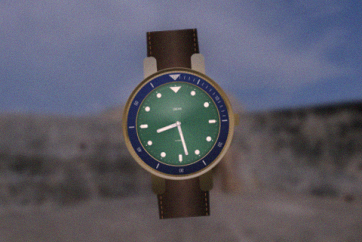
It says 8 h 28 min
